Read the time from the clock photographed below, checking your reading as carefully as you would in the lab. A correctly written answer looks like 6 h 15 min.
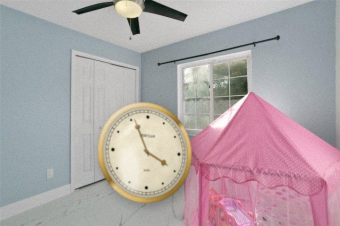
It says 3 h 56 min
